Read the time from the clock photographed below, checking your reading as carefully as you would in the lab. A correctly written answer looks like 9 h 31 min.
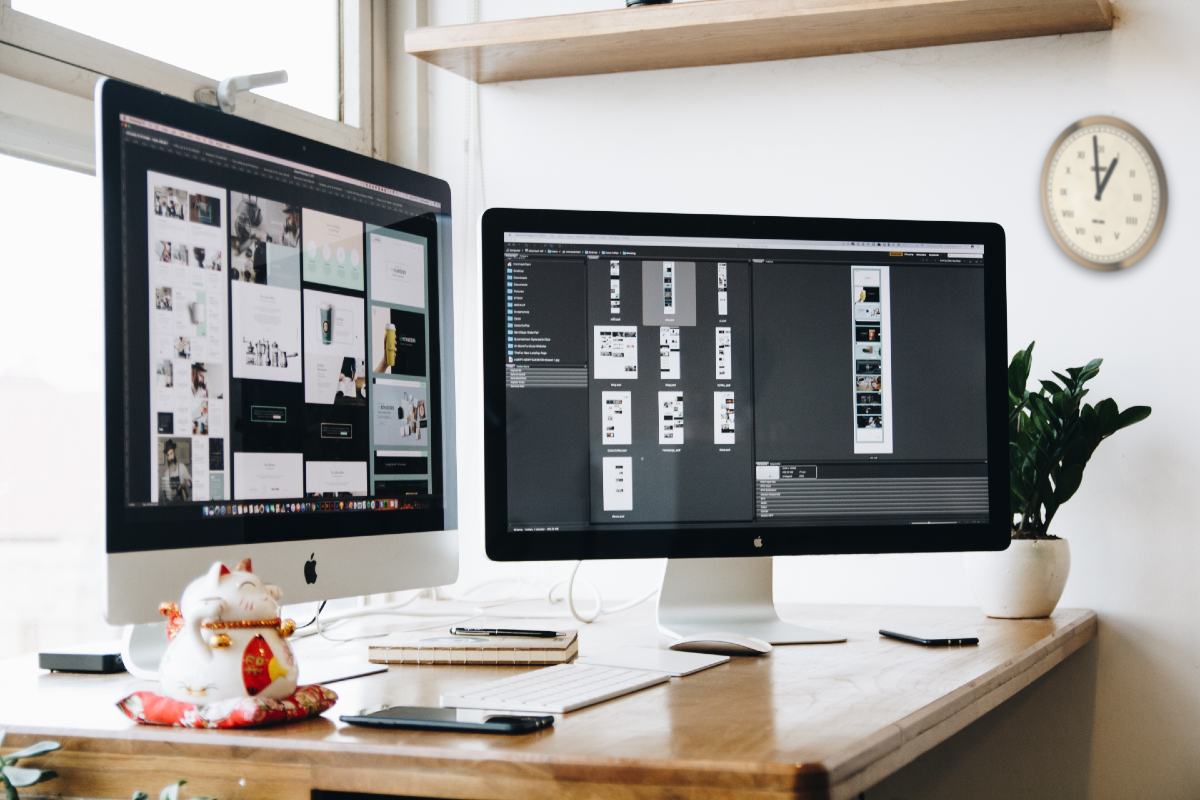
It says 12 h 59 min
